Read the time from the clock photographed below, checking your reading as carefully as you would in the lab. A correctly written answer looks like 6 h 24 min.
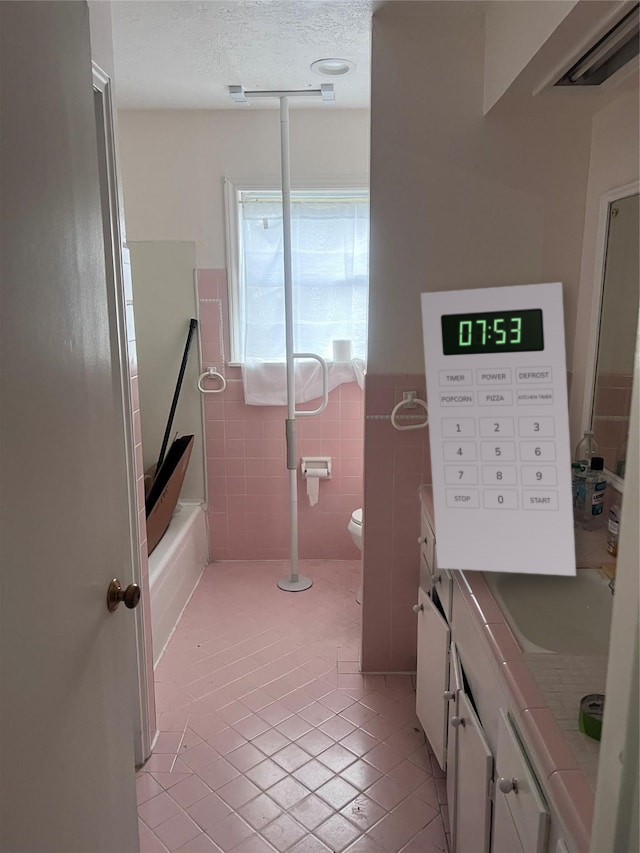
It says 7 h 53 min
